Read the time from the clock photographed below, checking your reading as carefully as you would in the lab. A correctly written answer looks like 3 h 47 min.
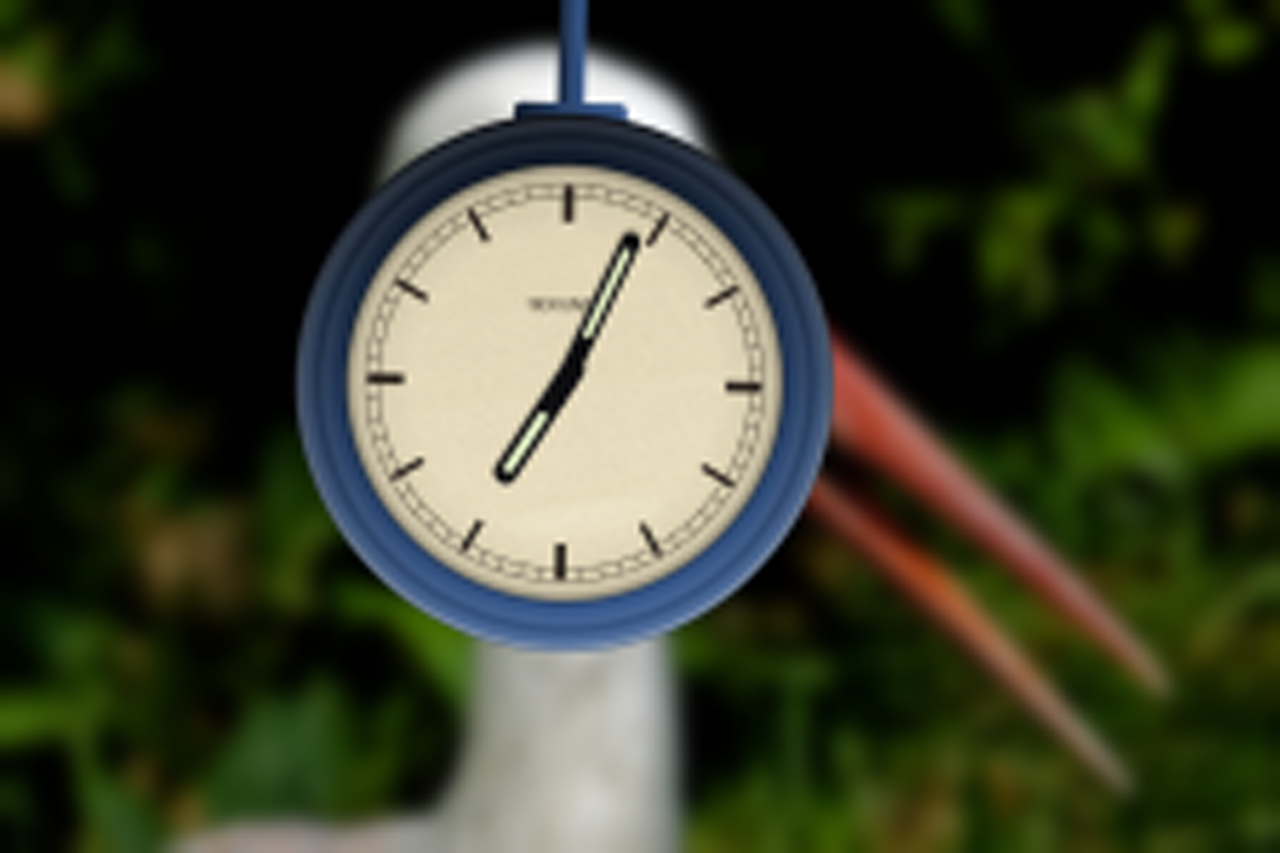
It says 7 h 04 min
